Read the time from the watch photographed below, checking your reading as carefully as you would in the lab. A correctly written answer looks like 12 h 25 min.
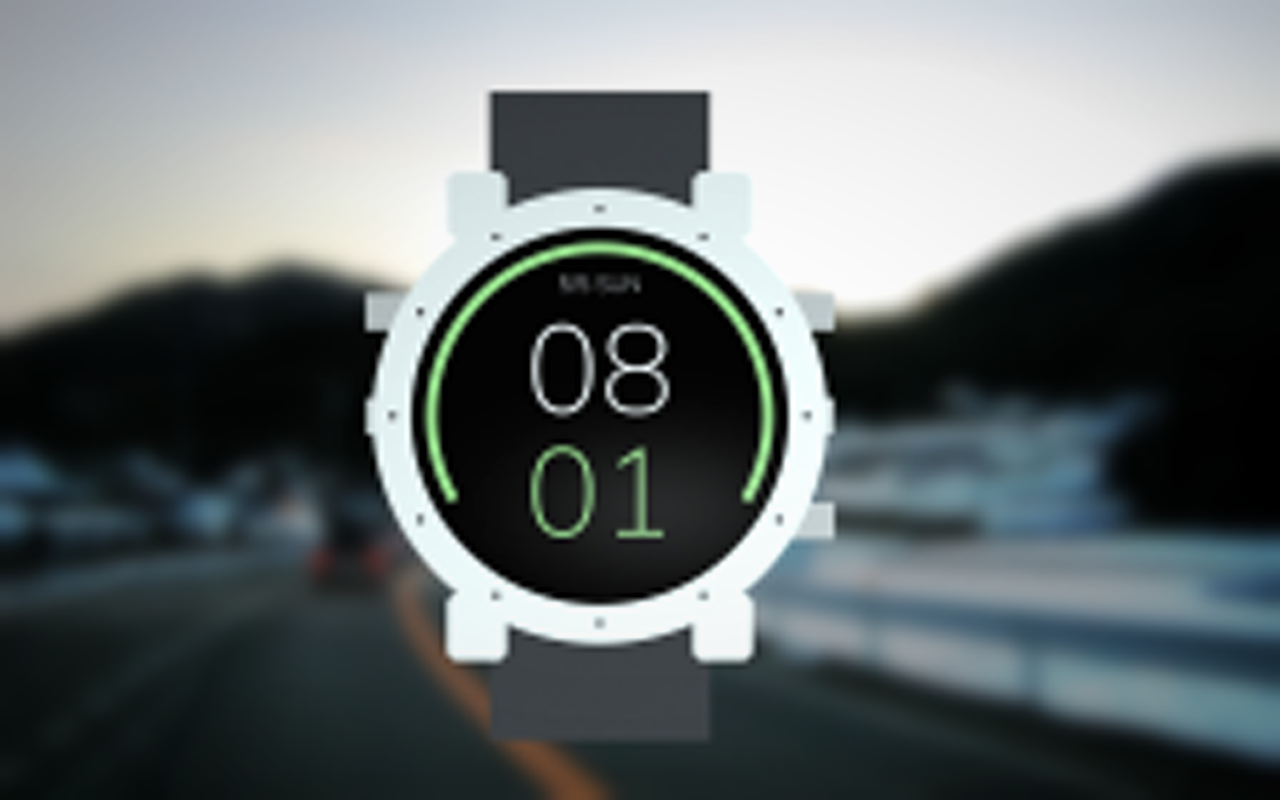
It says 8 h 01 min
